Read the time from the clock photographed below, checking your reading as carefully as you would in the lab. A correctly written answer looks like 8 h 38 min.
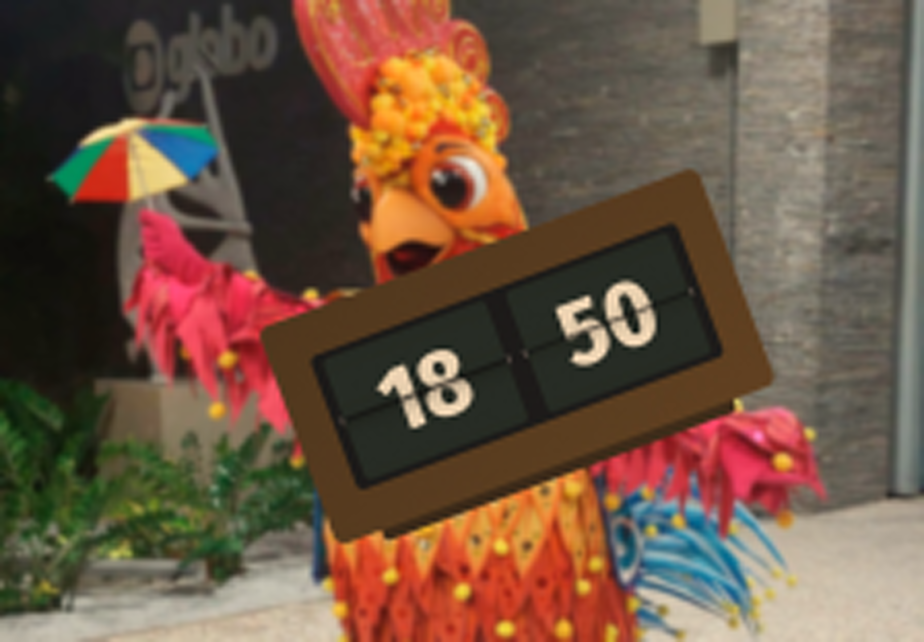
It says 18 h 50 min
